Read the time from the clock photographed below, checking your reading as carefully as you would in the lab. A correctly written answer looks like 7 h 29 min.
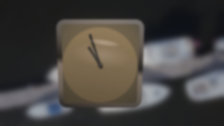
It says 10 h 57 min
